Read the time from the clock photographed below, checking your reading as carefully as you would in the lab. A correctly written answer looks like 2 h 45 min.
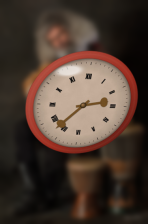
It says 2 h 37 min
